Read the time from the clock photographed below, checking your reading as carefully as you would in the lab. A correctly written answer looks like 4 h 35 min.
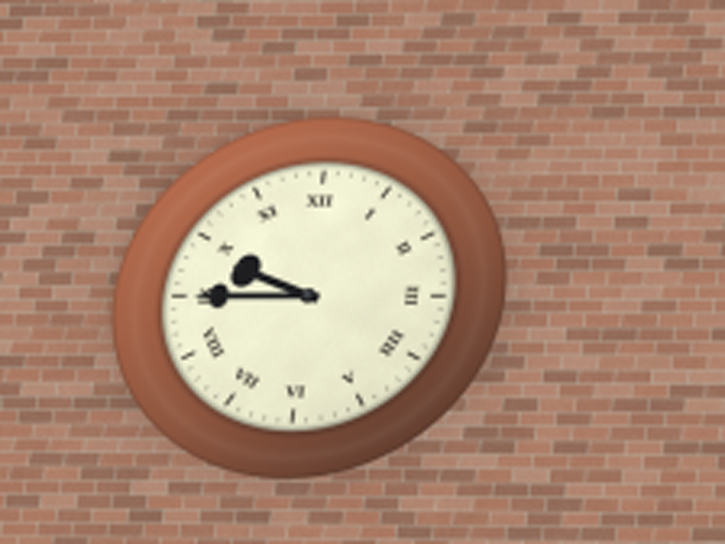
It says 9 h 45 min
